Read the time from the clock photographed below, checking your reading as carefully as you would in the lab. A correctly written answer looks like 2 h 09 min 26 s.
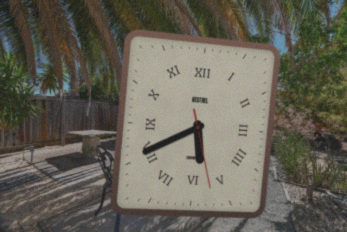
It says 5 h 40 min 27 s
